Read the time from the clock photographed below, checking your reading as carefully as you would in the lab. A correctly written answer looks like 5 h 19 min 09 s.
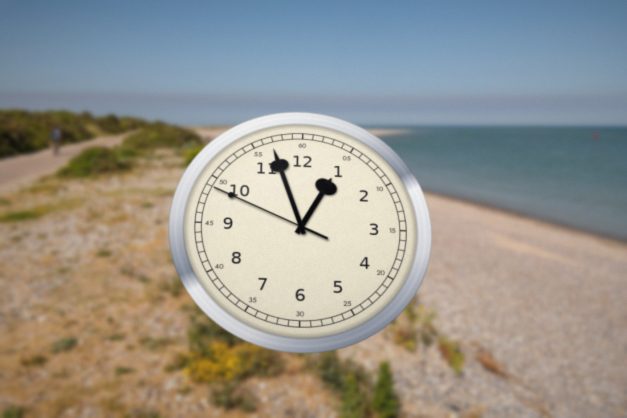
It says 12 h 56 min 49 s
